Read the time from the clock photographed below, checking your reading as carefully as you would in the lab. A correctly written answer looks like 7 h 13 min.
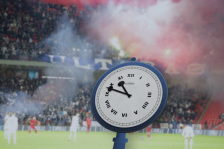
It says 10 h 48 min
